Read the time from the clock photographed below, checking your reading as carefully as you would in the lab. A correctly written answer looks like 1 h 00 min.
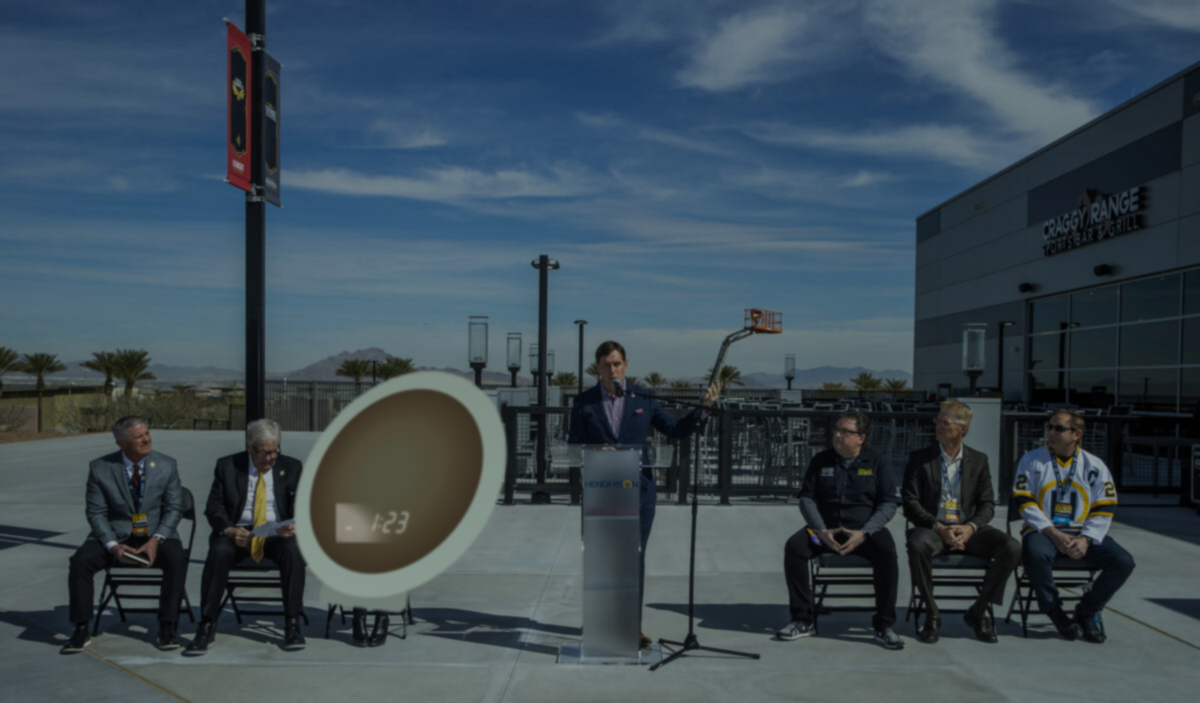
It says 1 h 23 min
